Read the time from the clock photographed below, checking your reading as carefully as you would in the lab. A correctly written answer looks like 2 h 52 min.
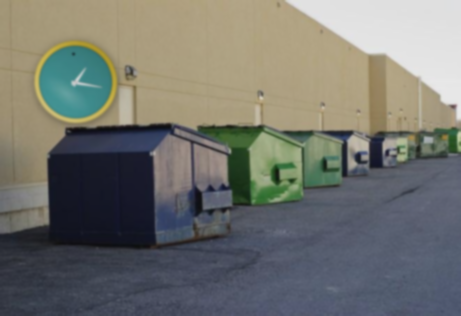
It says 1 h 17 min
